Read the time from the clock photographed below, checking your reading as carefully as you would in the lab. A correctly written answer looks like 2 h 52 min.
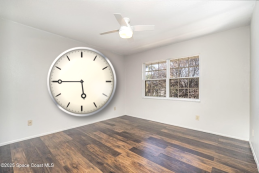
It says 5 h 45 min
